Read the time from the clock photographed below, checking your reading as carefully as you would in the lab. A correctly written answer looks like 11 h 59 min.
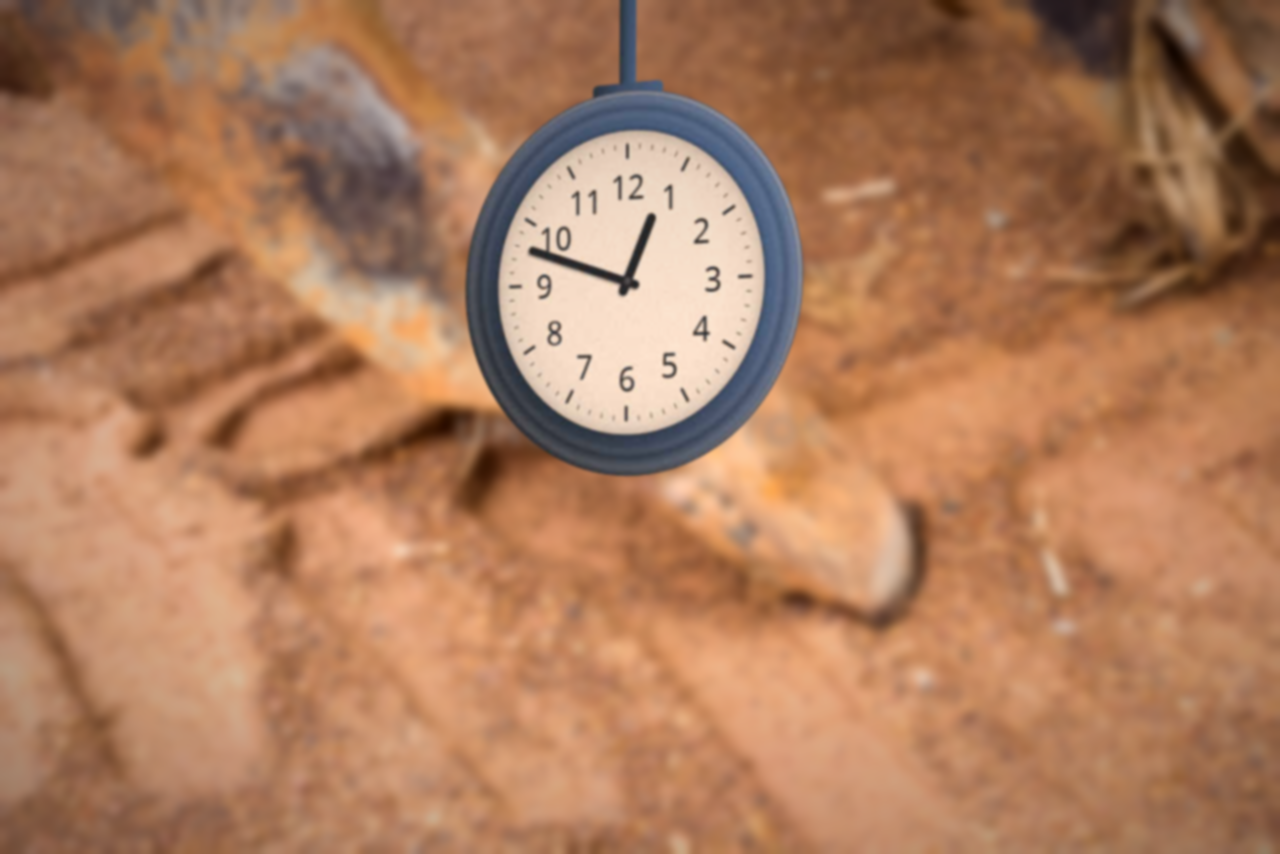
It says 12 h 48 min
